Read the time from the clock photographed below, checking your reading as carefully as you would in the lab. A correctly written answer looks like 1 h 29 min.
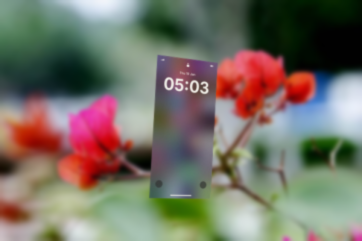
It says 5 h 03 min
